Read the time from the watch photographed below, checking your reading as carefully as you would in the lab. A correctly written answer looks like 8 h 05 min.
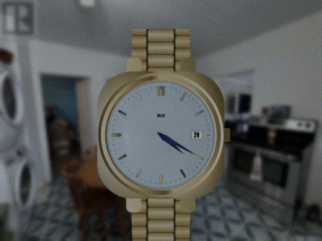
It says 4 h 20 min
